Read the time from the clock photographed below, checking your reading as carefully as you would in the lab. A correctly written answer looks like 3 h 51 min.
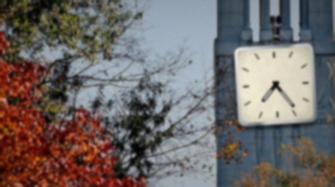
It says 7 h 24 min
